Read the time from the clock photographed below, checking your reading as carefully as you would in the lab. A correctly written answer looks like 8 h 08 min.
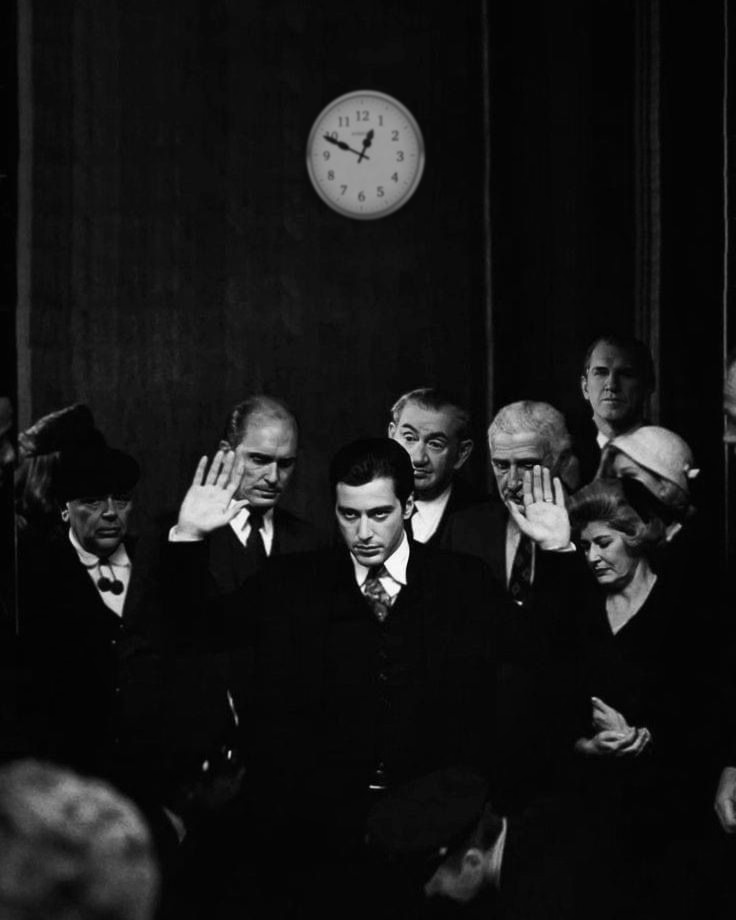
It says 12 h 49 min
